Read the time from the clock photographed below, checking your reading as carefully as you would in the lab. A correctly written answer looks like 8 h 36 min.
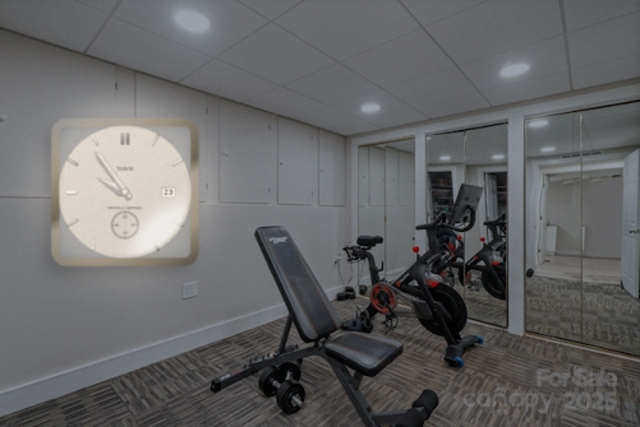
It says 9 h 54 min
